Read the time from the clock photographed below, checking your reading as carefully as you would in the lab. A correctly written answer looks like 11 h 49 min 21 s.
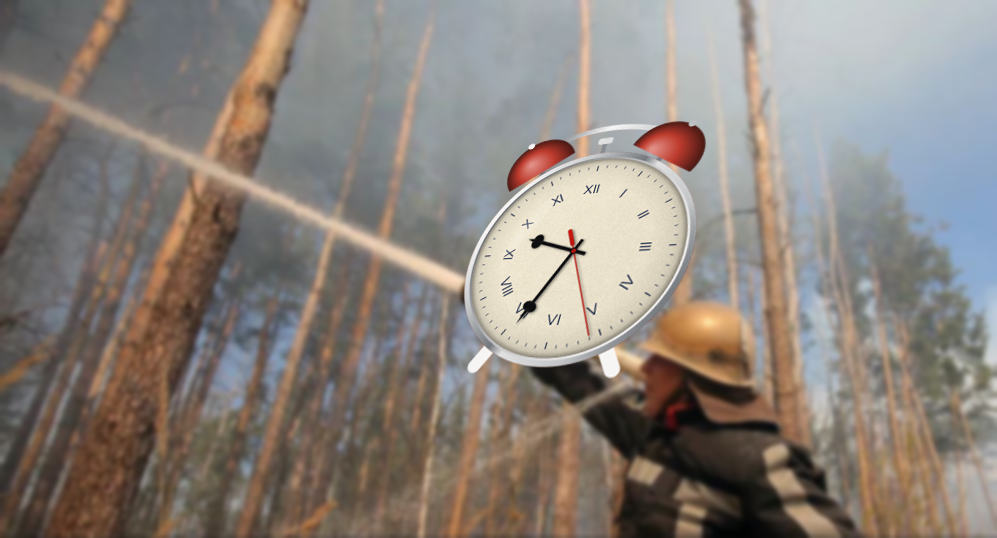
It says 9 h 34 min 26 s
